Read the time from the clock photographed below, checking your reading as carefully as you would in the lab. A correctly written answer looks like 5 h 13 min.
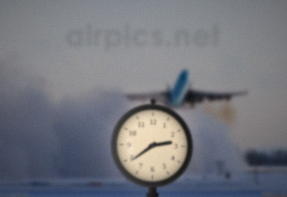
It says 2 h 39 min
